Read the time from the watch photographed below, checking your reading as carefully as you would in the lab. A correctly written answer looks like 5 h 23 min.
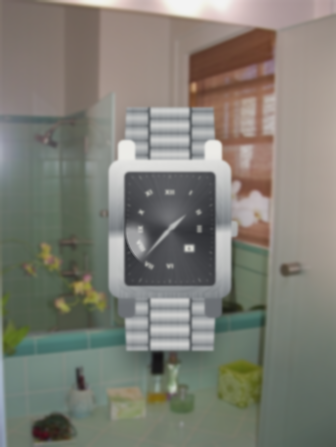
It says 1 h 37 min
